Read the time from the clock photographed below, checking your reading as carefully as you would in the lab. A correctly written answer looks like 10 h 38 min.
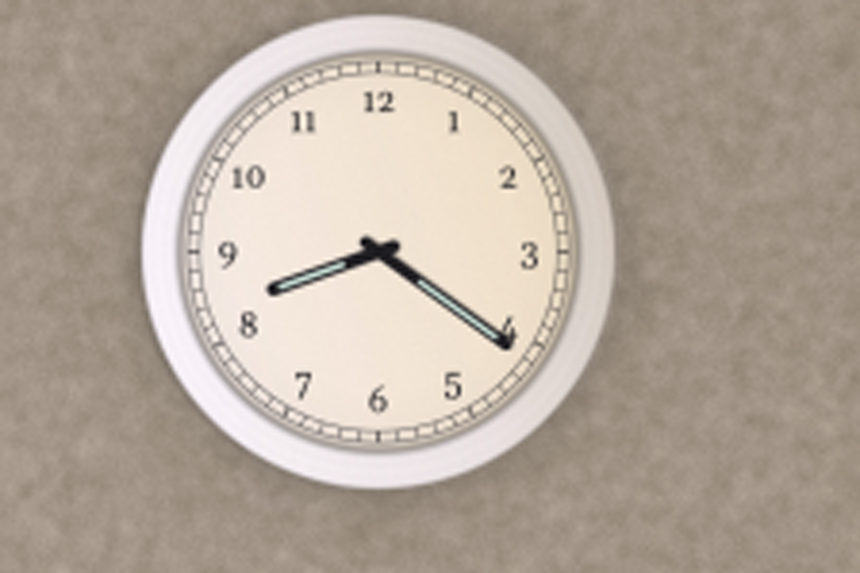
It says 8 h 21 min
